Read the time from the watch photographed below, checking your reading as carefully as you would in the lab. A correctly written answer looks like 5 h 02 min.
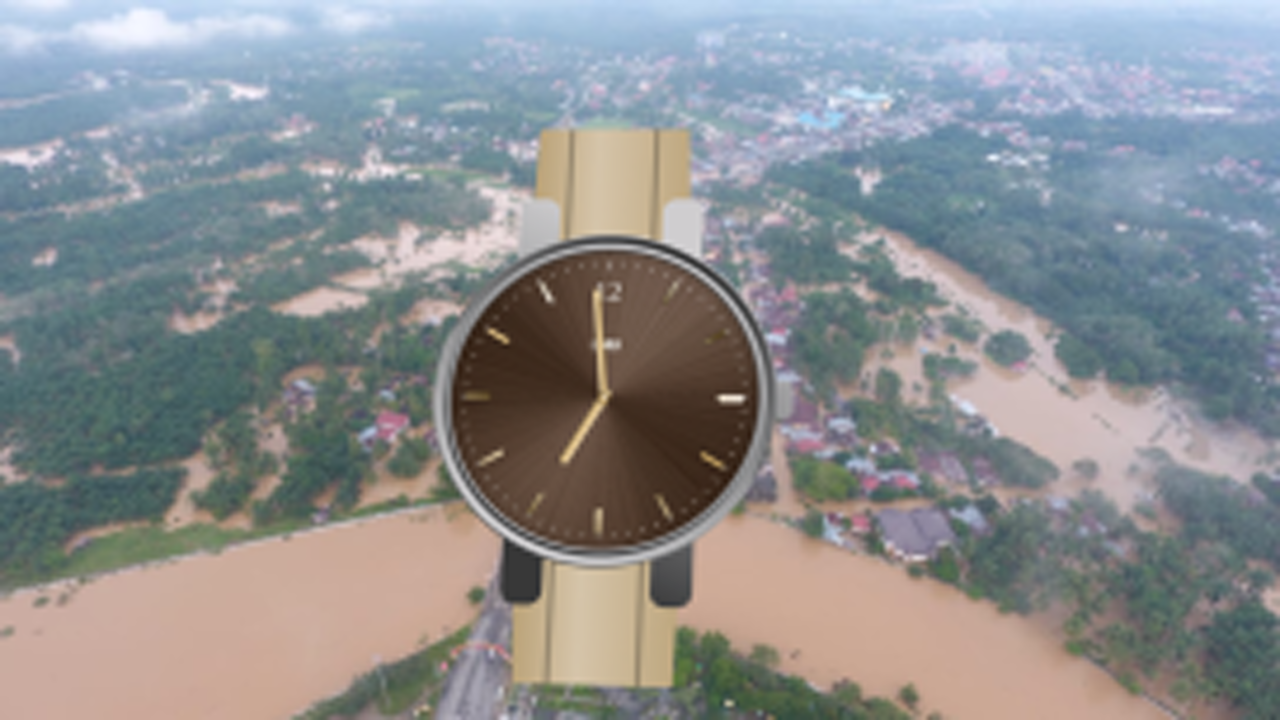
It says 6 h 59 min
